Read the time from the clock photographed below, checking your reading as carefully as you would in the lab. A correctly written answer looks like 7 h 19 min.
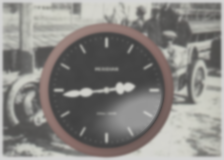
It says 2 h 44 min
